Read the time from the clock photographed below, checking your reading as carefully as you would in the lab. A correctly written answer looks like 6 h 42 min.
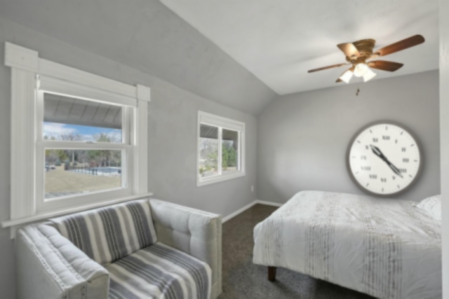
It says 10 h 22 min
